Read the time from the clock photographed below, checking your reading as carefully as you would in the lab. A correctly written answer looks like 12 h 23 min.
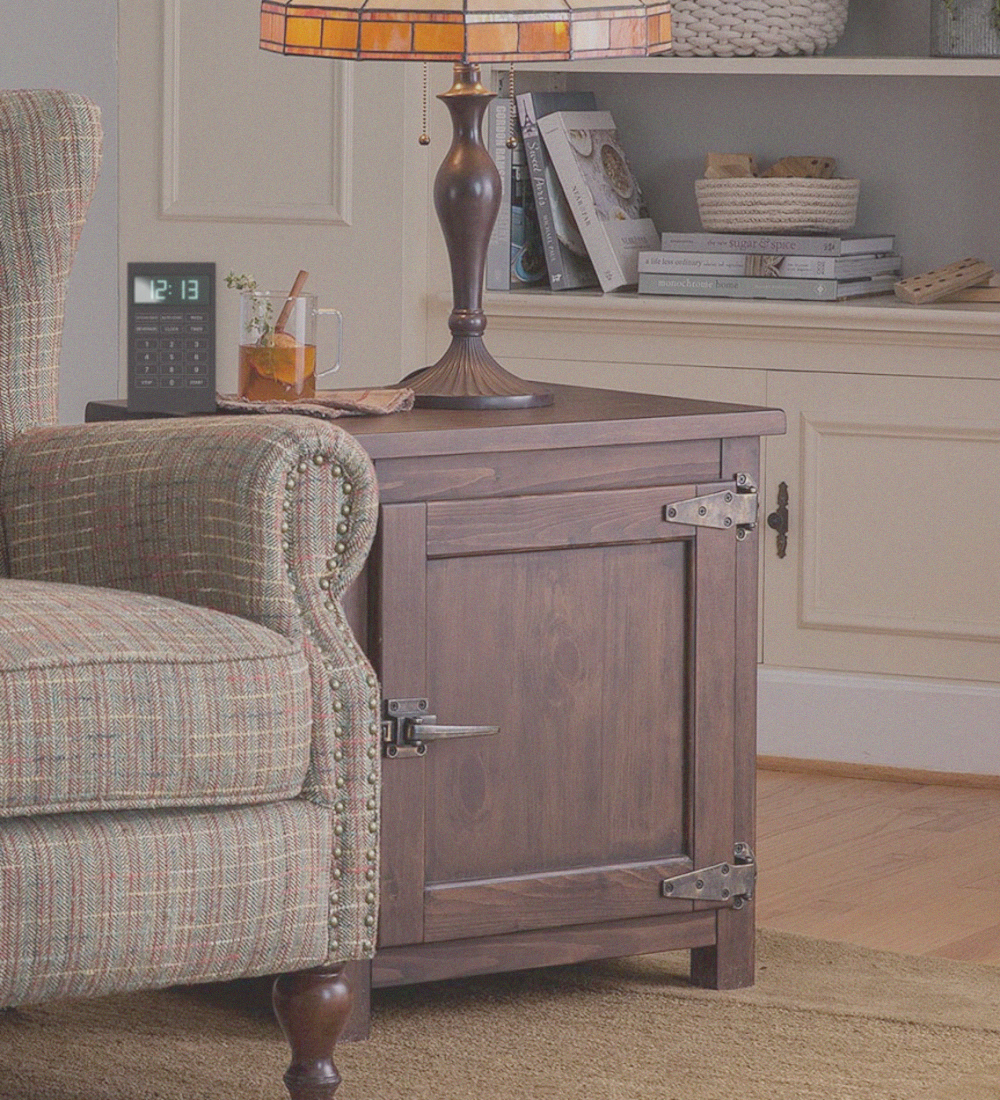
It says 12 h 13 min
